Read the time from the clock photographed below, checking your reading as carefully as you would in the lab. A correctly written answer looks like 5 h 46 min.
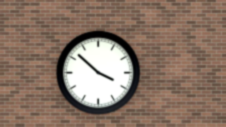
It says 3 h 52 min
